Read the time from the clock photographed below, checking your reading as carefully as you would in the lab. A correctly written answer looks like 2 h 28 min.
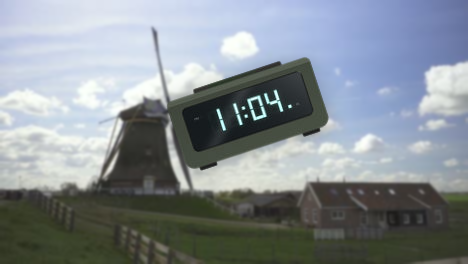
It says 11 h 04 min
